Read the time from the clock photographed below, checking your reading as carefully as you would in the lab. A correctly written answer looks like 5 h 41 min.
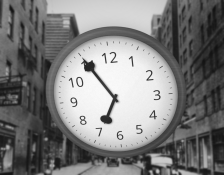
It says 6 h 55 min
